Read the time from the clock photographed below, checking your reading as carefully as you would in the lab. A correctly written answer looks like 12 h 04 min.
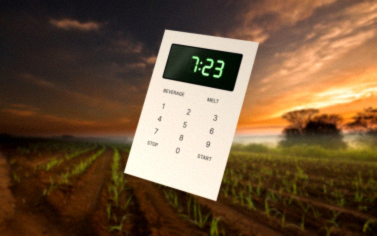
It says 7 h 23 min
